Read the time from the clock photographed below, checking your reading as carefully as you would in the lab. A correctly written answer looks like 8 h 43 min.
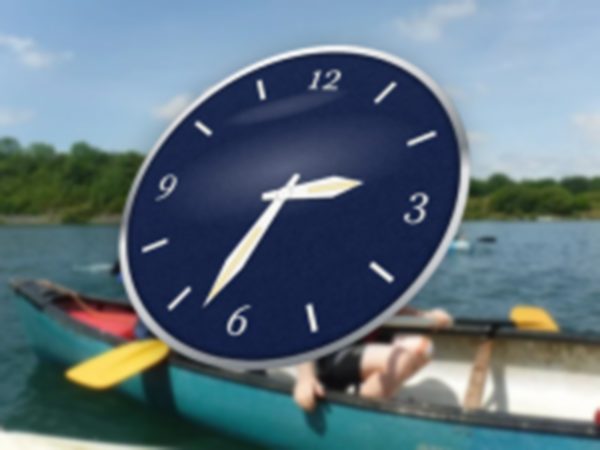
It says 2 h 33 min
